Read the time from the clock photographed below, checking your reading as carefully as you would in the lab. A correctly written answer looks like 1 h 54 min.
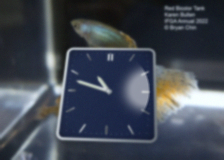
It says 10 h 48 min
